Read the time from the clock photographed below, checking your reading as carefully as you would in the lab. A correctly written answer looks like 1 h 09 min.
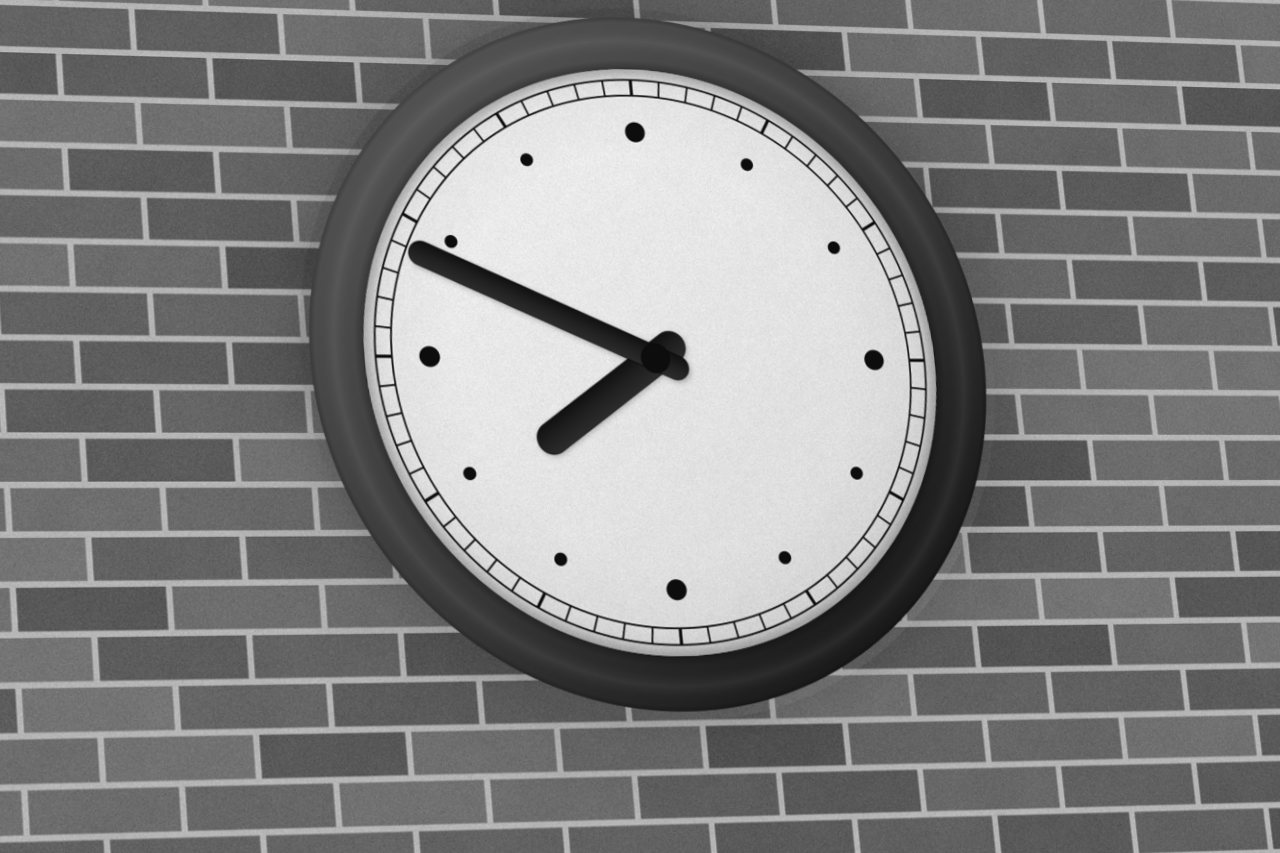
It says 7 h 49 min
